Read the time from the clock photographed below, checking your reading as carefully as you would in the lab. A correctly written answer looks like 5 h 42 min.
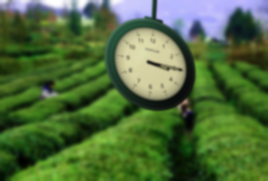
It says 3 h 15 min
